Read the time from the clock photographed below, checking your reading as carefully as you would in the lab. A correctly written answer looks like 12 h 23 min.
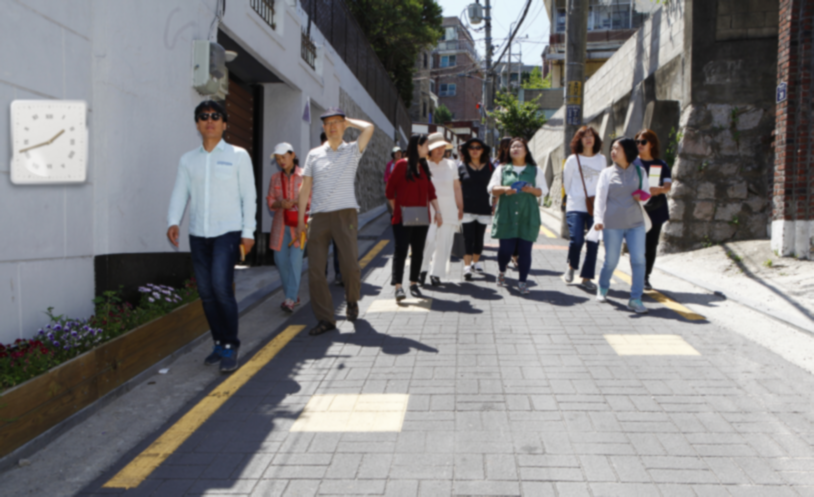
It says 1 h 42 min
